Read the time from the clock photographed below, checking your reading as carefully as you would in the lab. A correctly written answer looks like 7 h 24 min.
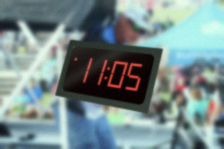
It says 11 h 05 min
